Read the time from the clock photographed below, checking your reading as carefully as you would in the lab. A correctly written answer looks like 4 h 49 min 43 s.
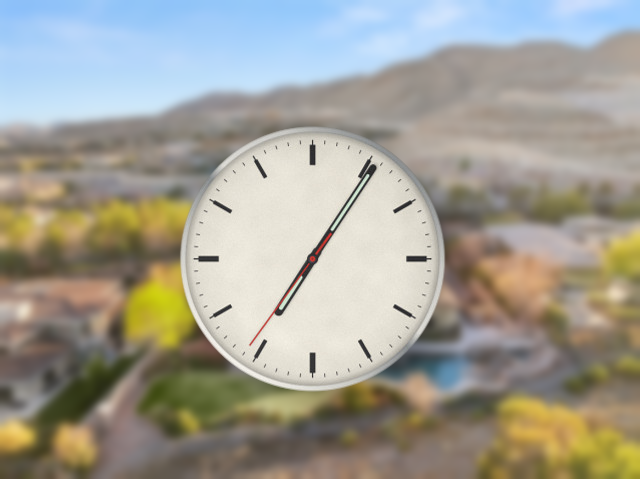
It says 7 h 05 min 36 s
